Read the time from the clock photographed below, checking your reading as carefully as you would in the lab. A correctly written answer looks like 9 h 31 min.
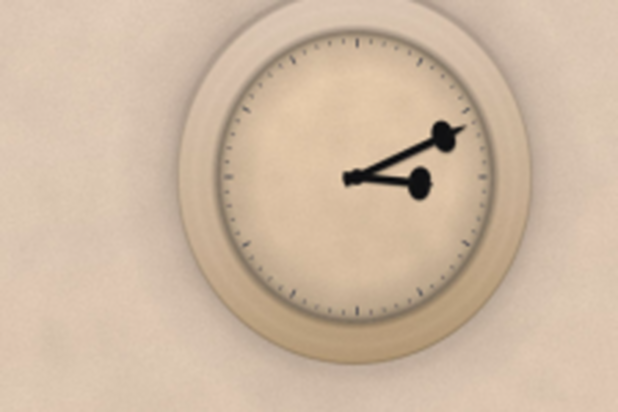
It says 3 h 11 min
